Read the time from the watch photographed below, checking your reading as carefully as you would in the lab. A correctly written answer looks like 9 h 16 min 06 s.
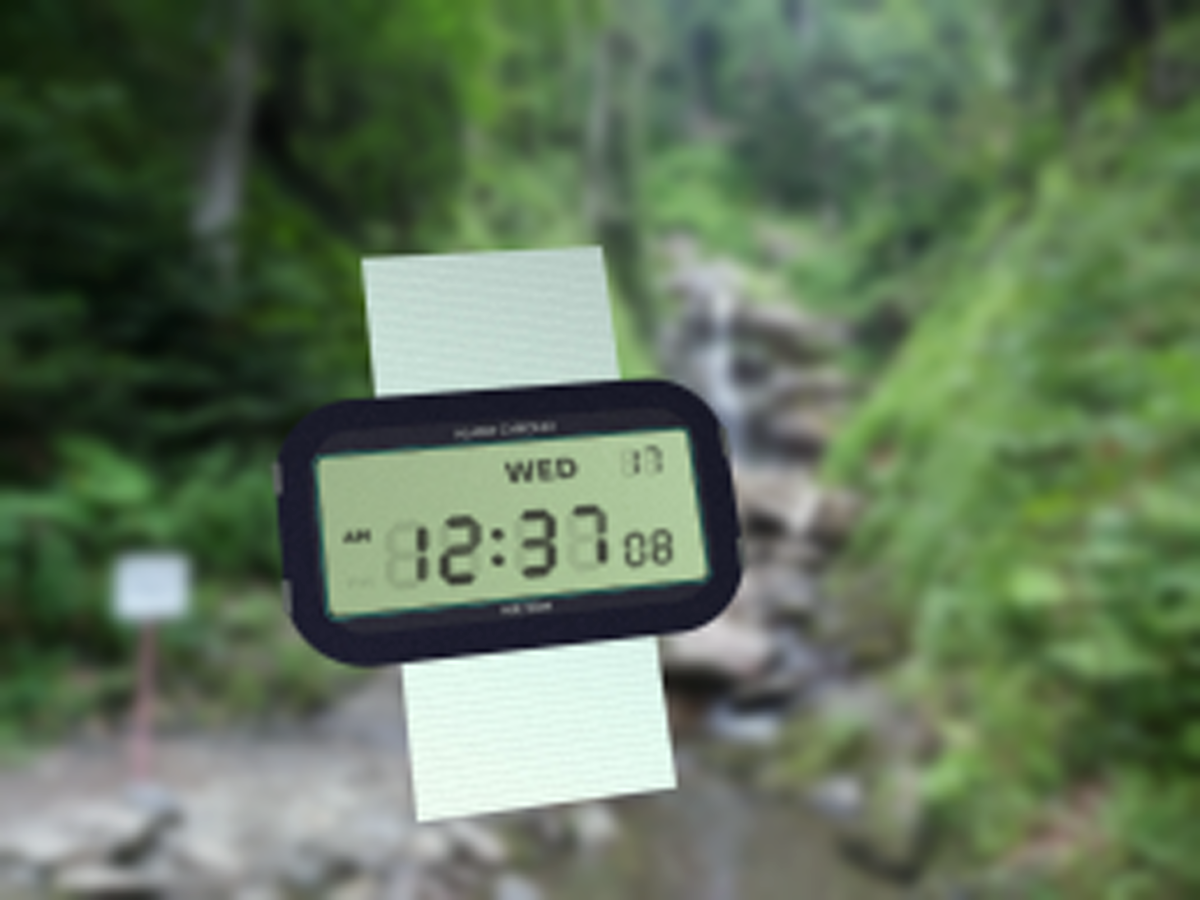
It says 12 h 37 min 08 s
